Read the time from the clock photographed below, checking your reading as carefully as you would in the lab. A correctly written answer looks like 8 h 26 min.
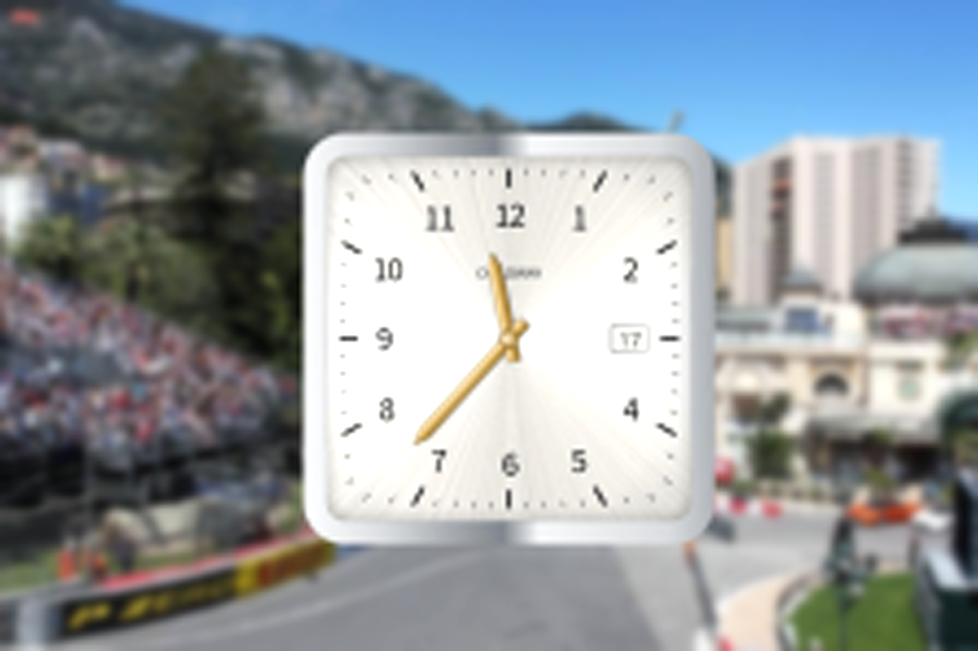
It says 11 h 37 min
